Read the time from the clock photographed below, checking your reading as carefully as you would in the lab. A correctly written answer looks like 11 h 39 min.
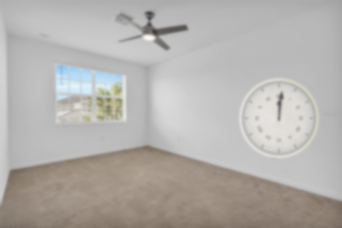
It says 12 h 01 min
